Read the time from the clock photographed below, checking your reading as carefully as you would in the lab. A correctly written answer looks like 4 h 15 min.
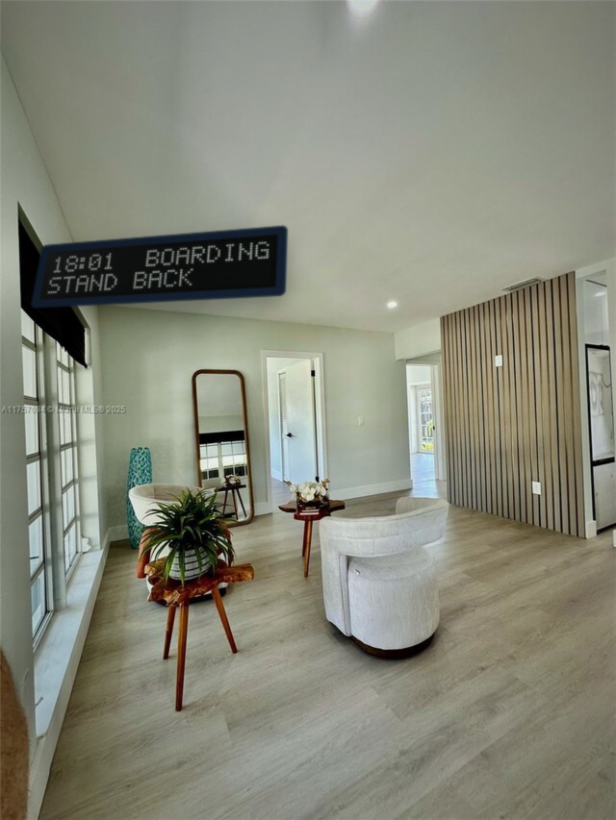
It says 18 h 01 min
